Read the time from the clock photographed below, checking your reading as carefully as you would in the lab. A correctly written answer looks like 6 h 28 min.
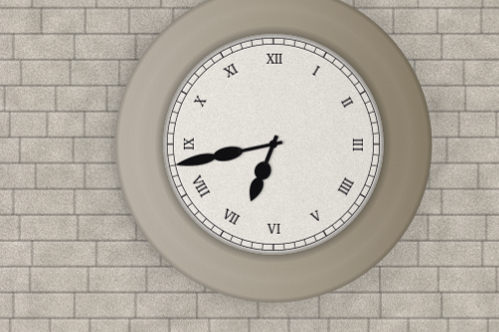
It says 6 h 43 min
